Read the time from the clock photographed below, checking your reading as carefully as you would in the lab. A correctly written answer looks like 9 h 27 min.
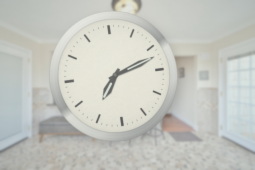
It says 7 h 12 min
